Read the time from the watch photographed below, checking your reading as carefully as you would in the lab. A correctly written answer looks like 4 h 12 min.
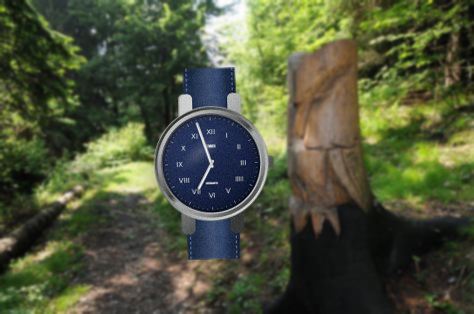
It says 6 h 57 min
